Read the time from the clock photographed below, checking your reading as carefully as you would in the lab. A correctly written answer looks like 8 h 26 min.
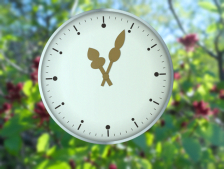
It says 11 h 04 min
